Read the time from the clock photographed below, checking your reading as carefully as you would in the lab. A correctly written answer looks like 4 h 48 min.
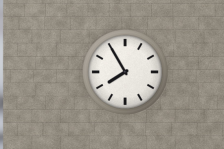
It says 7 h 55 min
